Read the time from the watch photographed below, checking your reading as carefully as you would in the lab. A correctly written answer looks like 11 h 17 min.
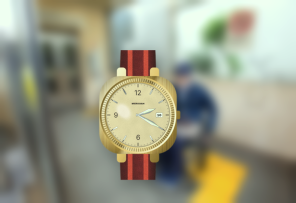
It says 2 h 20 min
